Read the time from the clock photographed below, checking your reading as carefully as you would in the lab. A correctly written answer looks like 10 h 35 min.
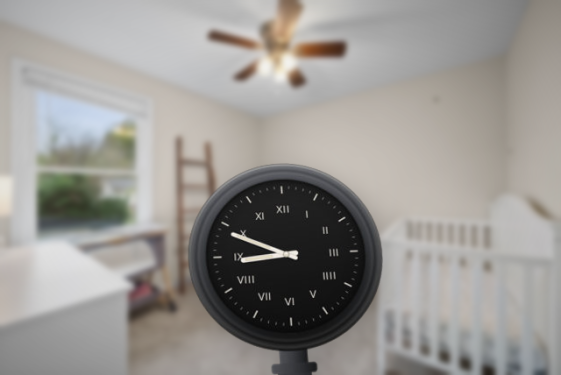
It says 8 h 49 min
